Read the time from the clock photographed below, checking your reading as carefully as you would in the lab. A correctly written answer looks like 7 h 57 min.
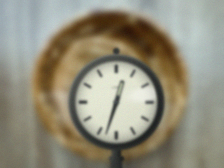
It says 12 h 33 min
